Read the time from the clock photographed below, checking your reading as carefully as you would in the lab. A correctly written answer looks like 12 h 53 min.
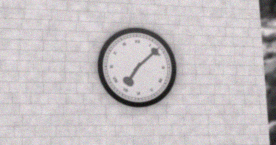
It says 7 h 08 min
